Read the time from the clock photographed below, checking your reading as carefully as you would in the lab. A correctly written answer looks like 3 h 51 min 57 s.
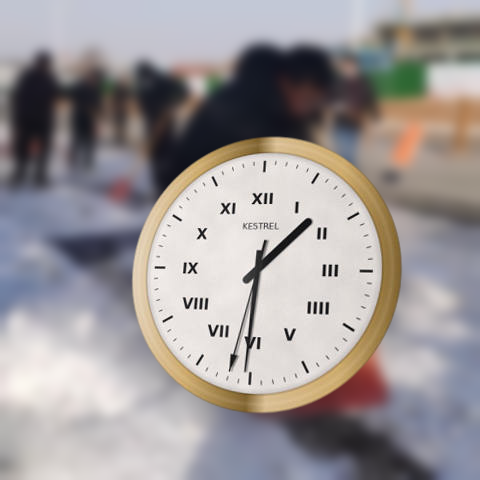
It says 1 h 30 min 32 s
